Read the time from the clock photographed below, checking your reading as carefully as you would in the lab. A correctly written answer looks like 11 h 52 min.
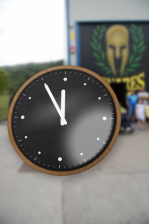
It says 11 h 55 min
